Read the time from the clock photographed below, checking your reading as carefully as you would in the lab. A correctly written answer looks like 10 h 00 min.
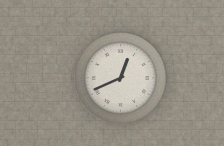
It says 12 h 41 min
